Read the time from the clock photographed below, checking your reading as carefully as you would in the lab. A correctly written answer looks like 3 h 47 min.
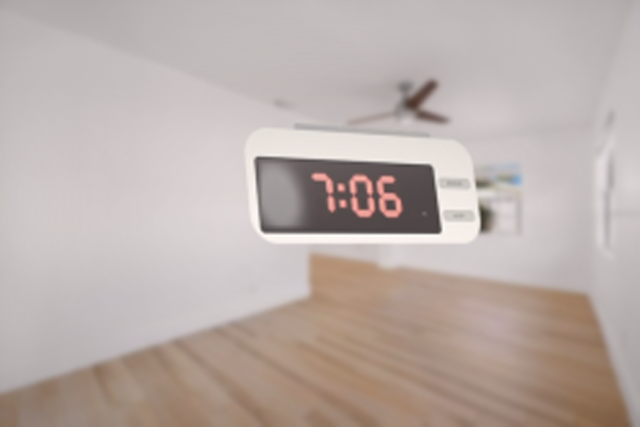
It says 7 h 06 min
